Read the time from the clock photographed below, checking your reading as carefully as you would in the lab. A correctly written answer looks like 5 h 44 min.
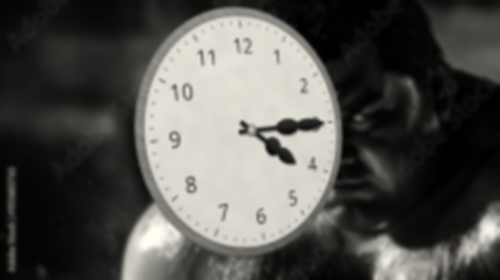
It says 4 h 15 min
